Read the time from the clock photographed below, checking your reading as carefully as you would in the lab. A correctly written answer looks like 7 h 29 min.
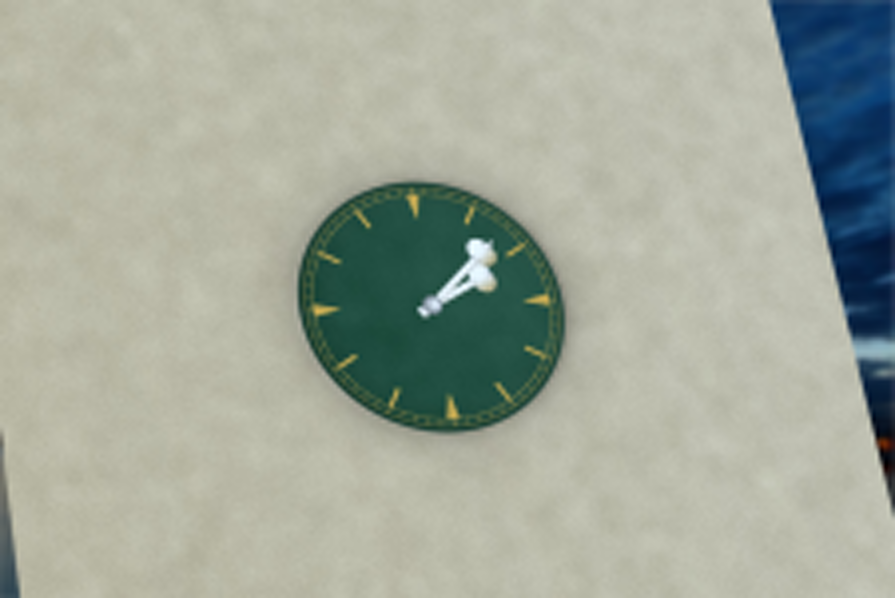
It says 2 h 08 min
